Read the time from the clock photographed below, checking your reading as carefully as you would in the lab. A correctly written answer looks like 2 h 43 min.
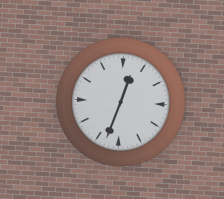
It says 12 h 33 min
